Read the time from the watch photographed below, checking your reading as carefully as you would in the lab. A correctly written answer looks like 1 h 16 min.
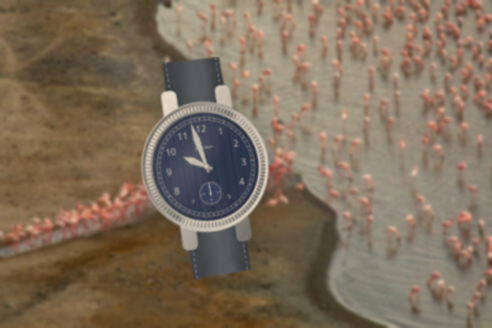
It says 9 h 58 min
